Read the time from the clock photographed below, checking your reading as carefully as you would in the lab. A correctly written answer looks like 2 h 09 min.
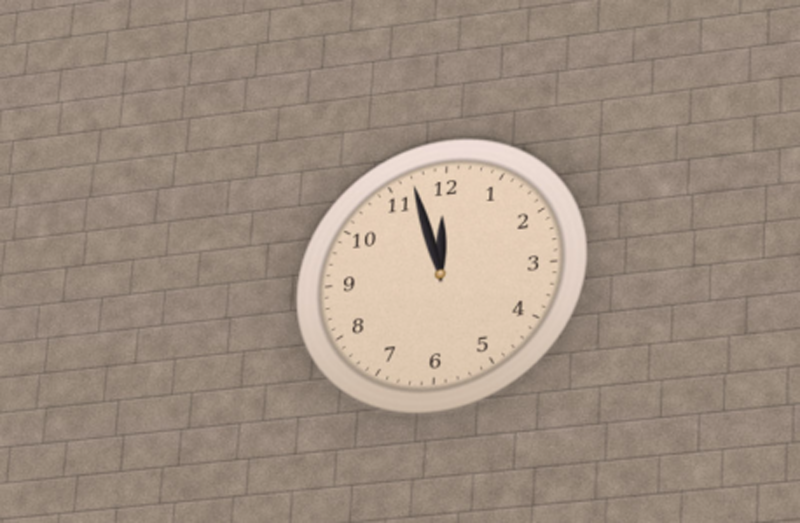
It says 11 h 57 min
